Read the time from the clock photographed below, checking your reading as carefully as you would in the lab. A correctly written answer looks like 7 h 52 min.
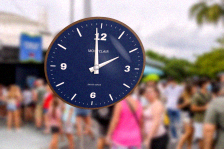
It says 1 h 59 min
